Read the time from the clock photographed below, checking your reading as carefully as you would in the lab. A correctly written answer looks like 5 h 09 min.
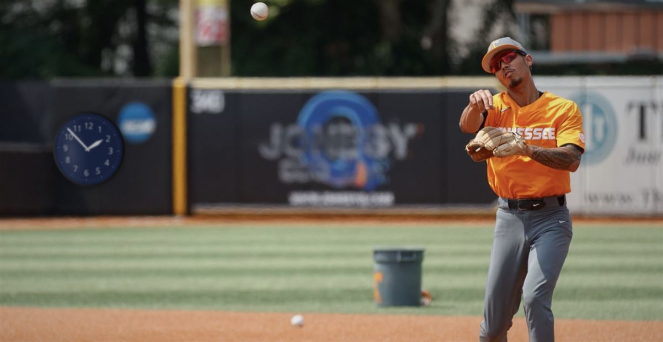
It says 1 h 52 min
